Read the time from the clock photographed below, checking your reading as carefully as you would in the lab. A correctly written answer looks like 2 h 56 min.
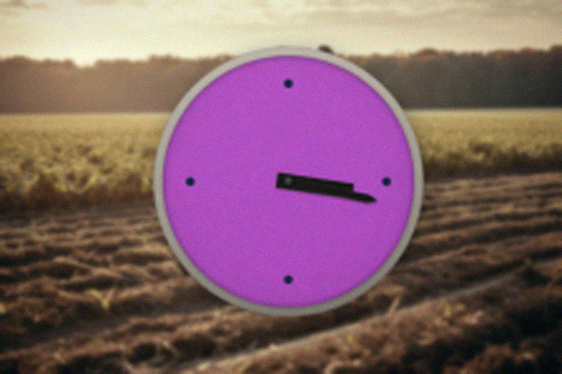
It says 3 h 17 min
